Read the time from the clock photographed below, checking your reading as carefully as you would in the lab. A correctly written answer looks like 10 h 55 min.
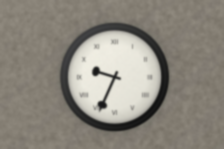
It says 9 h 34 min
